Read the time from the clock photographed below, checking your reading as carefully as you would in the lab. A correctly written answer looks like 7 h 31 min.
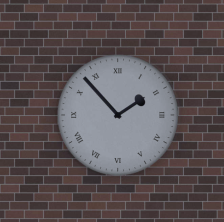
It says 1 h 53 min
